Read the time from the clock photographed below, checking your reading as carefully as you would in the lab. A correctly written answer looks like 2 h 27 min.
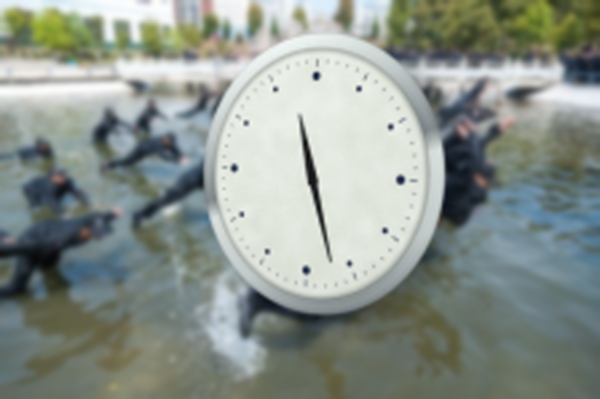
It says 11 h 27 min
